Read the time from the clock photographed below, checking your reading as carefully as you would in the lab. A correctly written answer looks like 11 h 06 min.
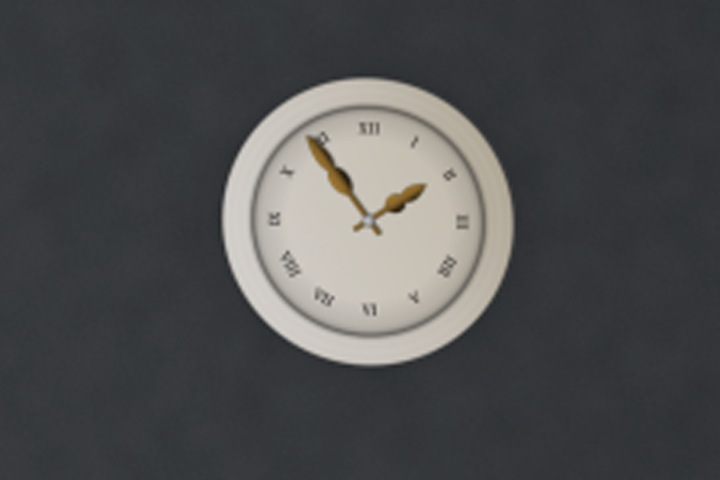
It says 1 h 54 min
